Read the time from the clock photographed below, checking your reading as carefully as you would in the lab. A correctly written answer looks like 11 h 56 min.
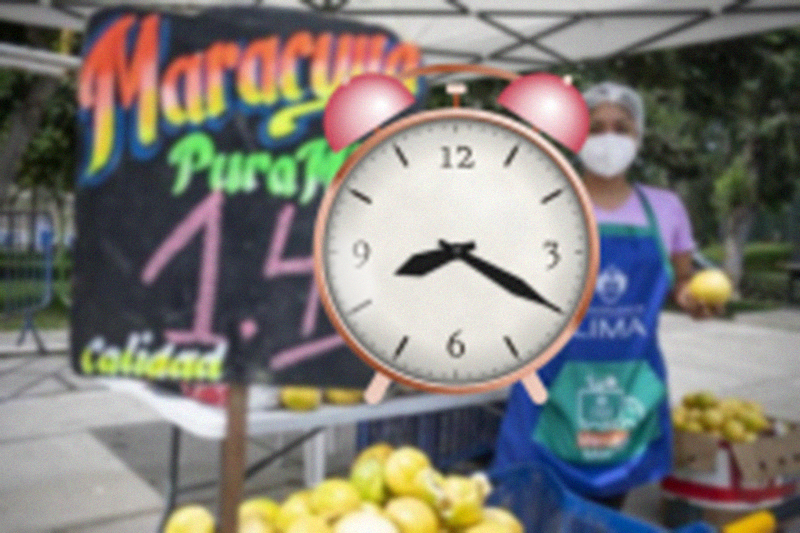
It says 8 h 20 min
